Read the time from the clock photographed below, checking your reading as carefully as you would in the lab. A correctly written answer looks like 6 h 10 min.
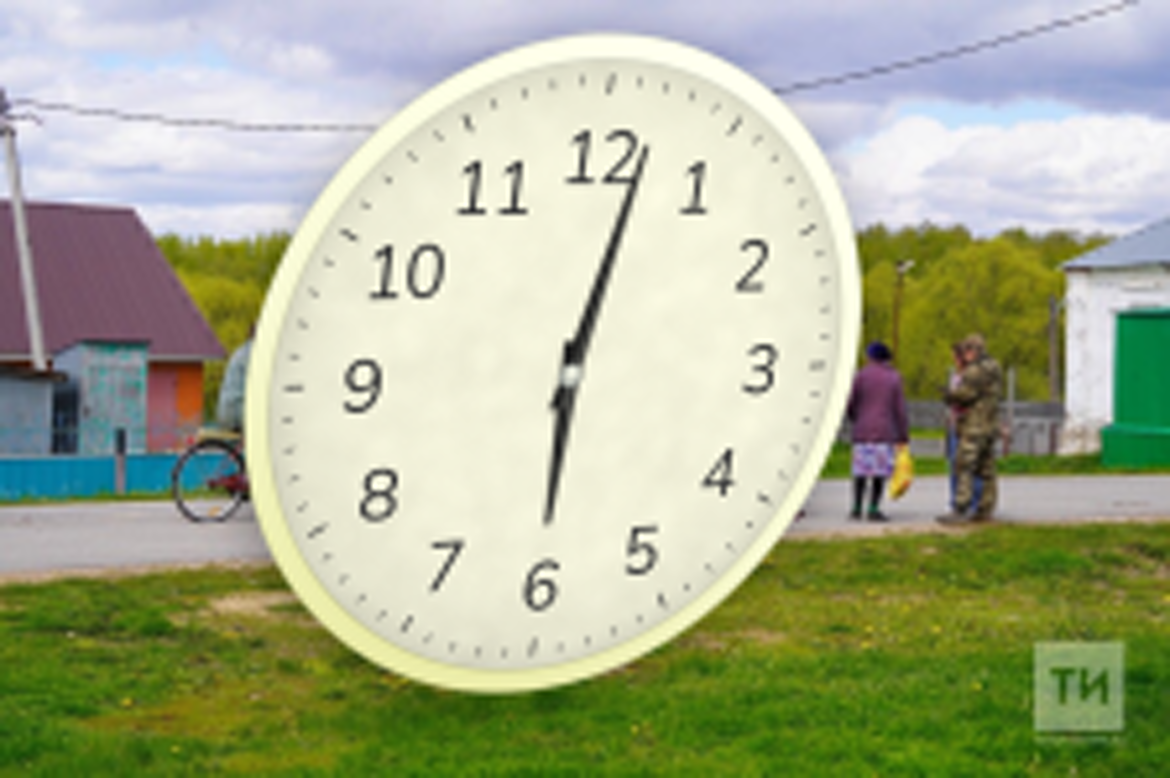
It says 6 h 02 min
